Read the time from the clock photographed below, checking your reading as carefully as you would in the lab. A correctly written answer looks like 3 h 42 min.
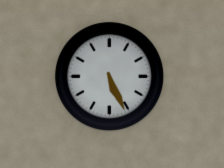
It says 5 h 26 min
